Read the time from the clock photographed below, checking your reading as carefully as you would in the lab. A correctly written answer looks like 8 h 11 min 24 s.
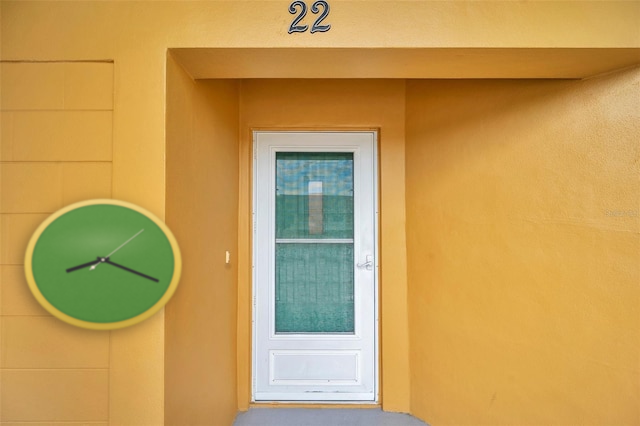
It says 8 h 19 min 08 s
